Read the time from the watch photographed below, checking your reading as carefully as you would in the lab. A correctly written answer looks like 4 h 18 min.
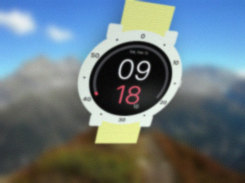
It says 9 h 18 min
